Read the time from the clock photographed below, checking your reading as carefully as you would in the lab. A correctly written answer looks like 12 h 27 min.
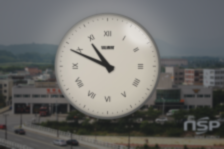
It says 10 h 49 min
